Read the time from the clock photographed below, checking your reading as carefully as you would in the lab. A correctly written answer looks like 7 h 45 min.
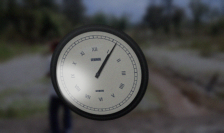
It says 1 h 06 min
